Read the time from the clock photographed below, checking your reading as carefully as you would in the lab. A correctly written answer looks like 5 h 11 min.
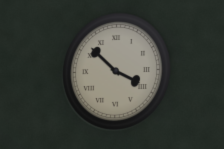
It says 3 h 52 min
